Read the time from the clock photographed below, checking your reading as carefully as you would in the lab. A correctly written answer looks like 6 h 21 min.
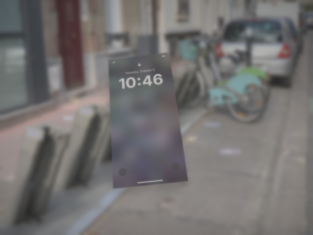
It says 10 h 46 min
